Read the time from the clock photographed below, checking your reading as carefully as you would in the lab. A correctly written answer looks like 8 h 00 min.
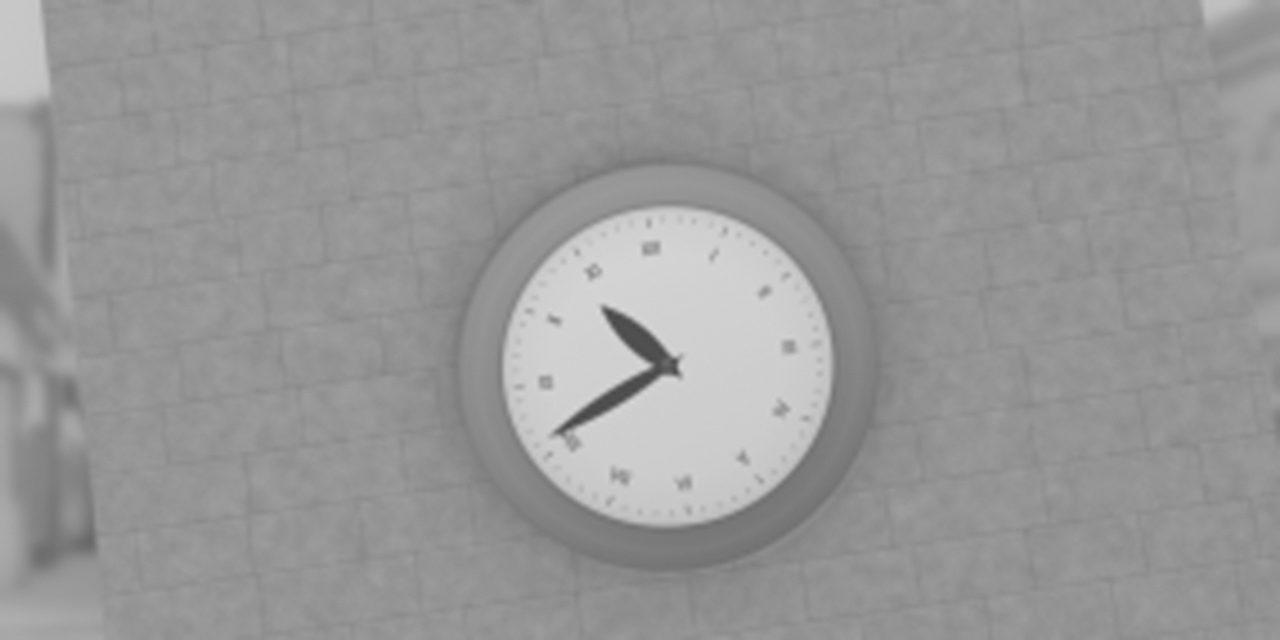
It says 10 h 41 min
